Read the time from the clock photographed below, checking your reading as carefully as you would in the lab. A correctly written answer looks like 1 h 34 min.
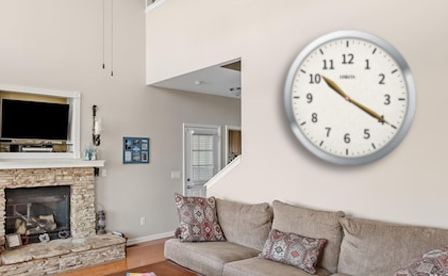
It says 10 h 20 min
